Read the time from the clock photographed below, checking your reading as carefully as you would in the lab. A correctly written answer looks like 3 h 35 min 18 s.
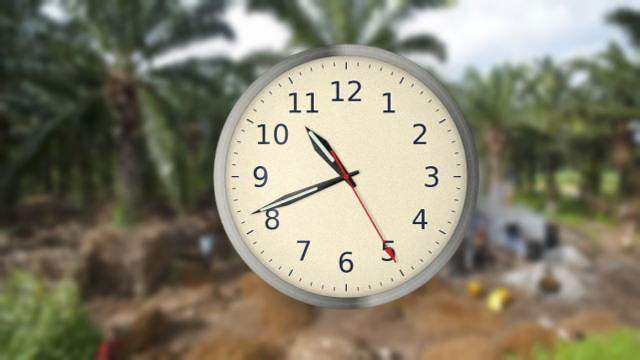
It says 10 h 41 min 25 s
